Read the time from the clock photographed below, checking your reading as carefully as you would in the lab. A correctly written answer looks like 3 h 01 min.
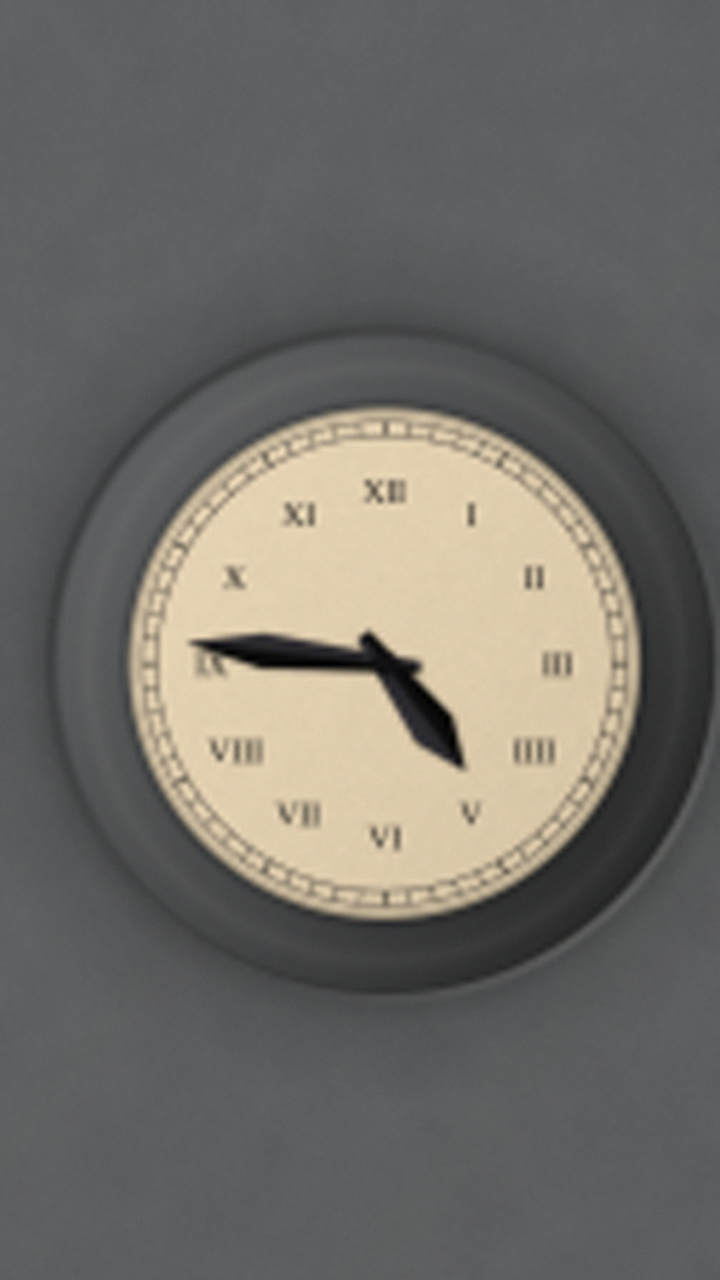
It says 4 h 46 min
